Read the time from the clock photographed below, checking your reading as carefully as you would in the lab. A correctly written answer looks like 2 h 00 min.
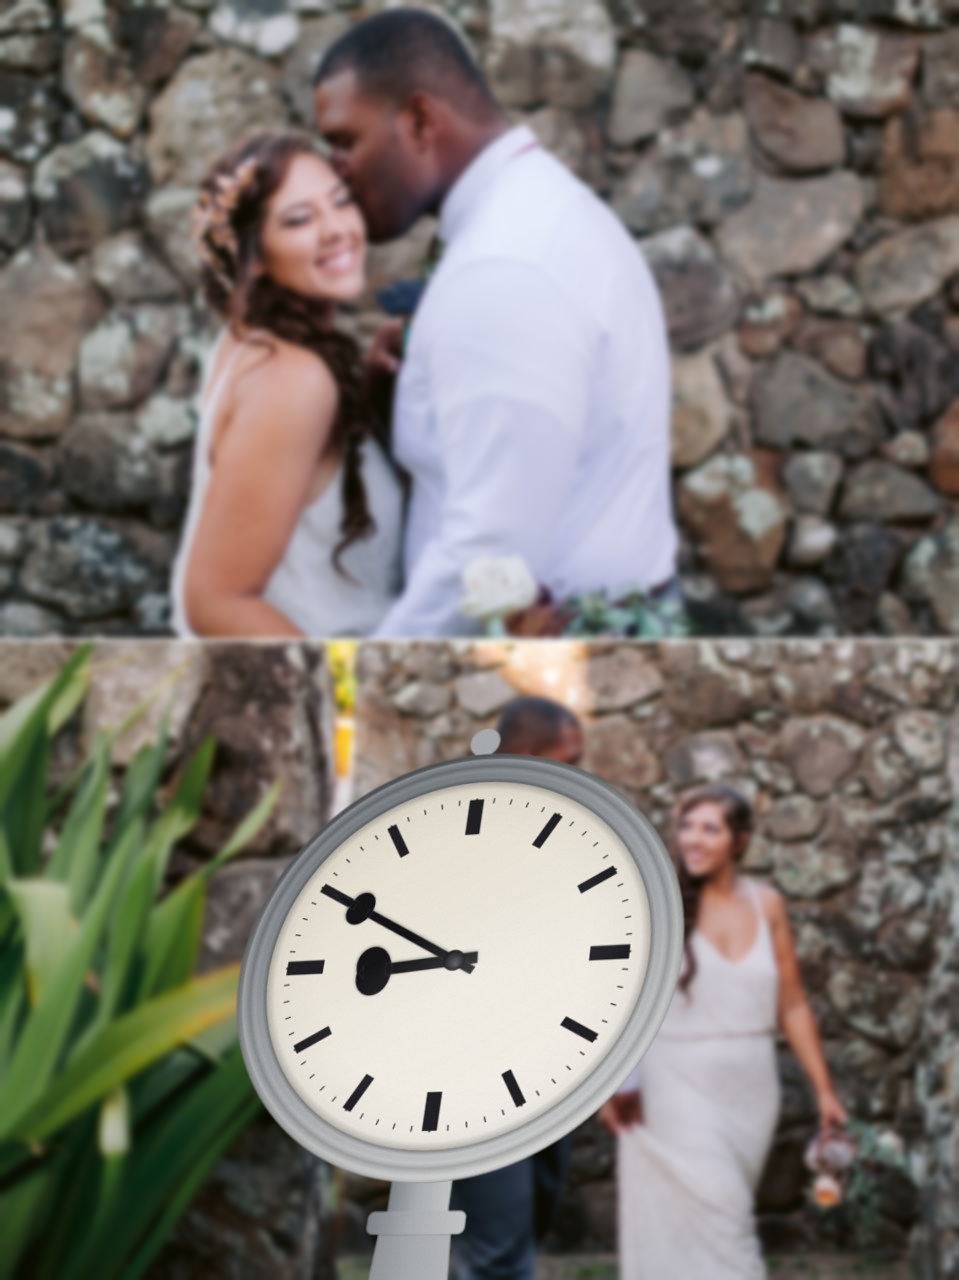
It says 8 h 50 min
